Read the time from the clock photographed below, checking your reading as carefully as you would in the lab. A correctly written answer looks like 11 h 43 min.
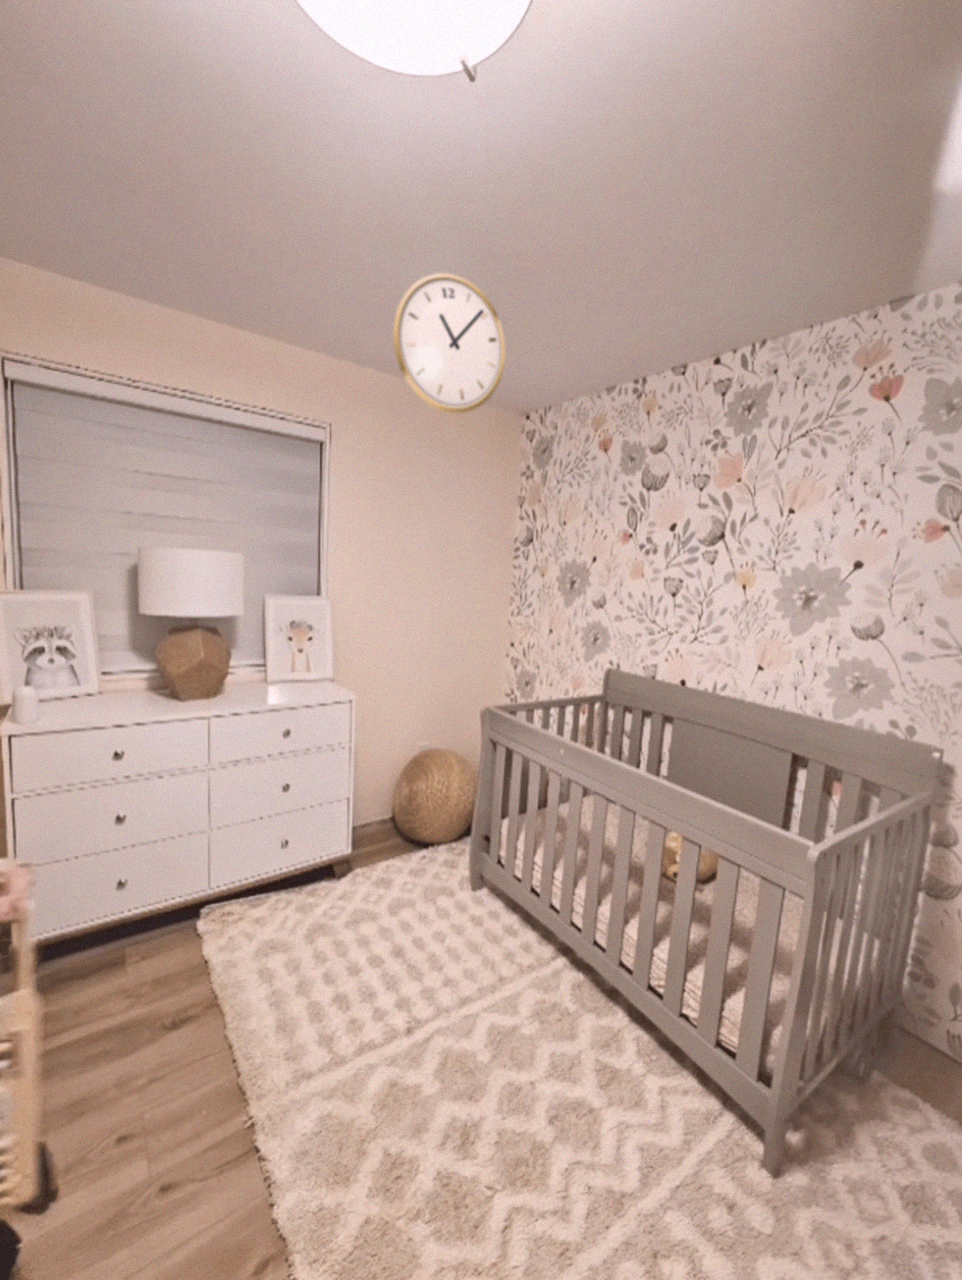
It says 11 h 09 min
